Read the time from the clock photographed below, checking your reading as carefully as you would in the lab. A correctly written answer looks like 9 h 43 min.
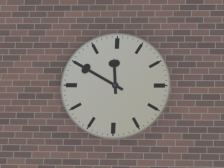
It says 11 h 50 min
